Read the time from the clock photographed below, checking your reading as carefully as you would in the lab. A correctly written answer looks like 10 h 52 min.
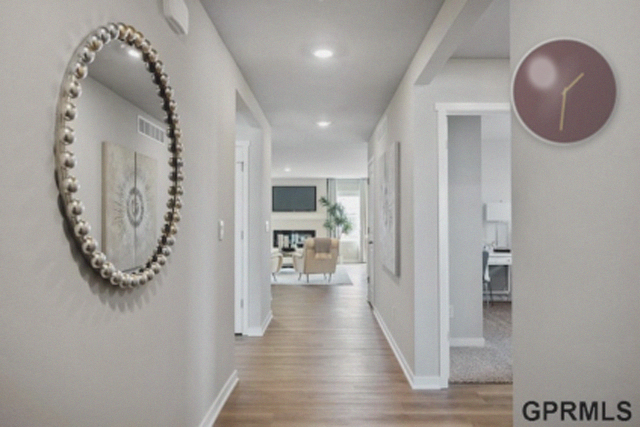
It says 1 h 31 min
